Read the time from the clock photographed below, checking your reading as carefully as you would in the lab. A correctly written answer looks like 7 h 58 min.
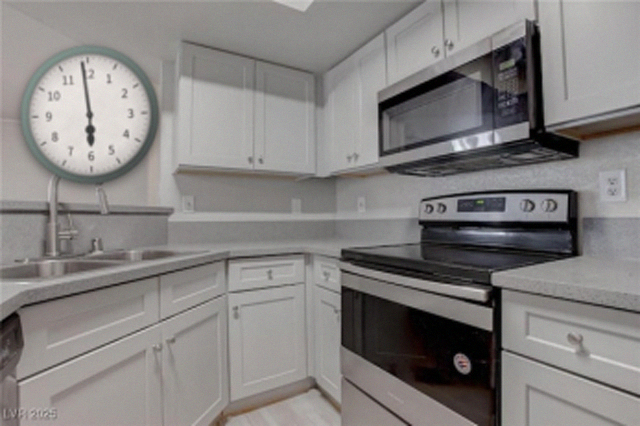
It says 5 h 59 min
